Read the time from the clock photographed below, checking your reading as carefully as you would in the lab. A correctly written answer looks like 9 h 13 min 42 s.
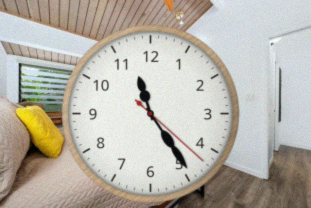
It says 11 h 24 min 22 s
